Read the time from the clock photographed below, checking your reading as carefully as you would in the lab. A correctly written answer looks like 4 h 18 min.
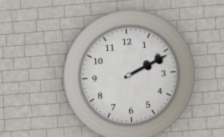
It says 2 h 11 min
